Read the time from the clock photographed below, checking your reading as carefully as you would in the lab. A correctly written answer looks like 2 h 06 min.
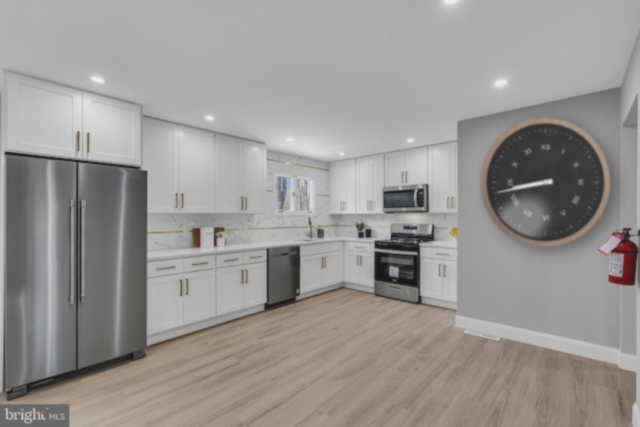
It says 8 h 43 min
